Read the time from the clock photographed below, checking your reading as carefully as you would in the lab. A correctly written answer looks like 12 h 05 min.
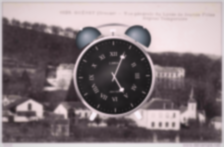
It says 5 h 04 min
